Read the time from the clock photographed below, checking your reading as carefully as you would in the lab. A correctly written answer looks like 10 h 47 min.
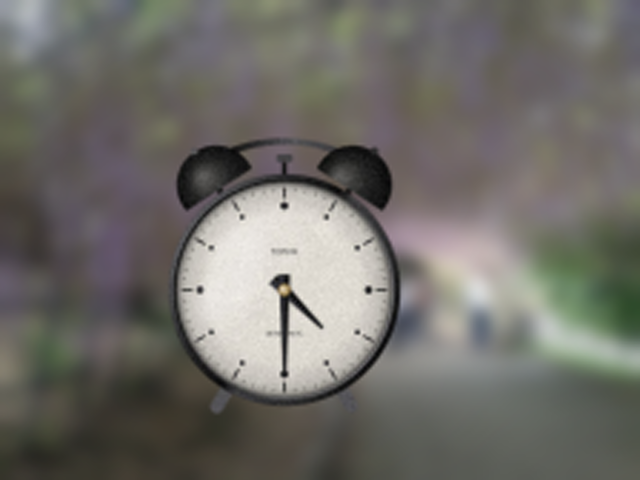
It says 4 h 30 min
